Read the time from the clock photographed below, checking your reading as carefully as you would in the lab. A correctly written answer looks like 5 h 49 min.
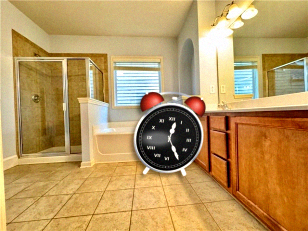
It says 12 h 25 min
